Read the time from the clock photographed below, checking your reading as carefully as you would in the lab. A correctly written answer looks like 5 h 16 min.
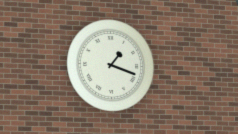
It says 1 h 18 min
